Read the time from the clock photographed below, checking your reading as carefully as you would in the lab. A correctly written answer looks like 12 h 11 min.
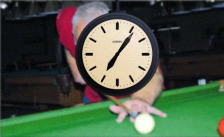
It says 7 h 06 min
